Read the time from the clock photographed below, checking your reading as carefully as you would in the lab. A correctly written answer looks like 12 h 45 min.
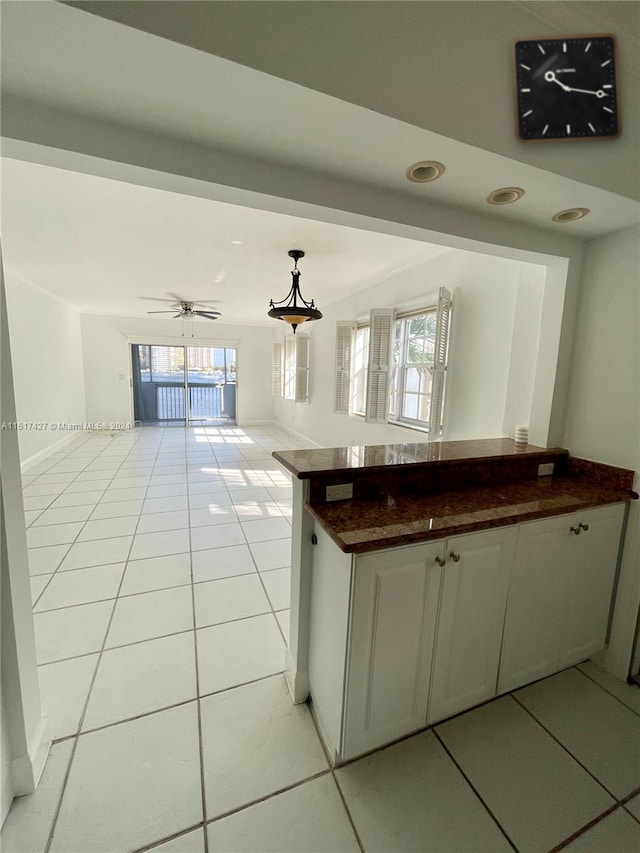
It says 10 h 17 min
